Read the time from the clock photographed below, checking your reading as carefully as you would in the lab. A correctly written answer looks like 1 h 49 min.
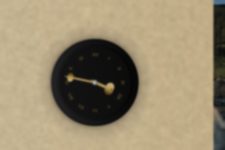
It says 3 h 47 min
